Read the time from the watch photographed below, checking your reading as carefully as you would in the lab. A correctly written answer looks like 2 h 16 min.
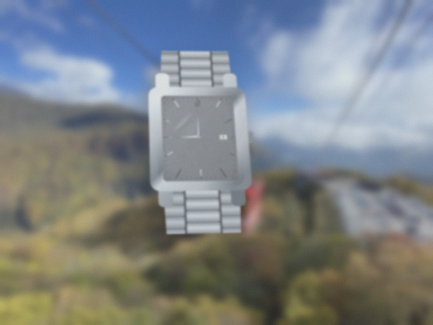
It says 9 h 00 min
